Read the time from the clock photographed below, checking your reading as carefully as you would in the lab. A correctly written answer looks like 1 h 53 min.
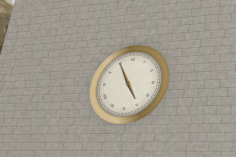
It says 4 h 55 min
